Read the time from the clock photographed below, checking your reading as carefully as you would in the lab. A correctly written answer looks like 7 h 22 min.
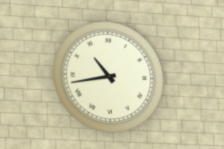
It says 10 h 43 min
